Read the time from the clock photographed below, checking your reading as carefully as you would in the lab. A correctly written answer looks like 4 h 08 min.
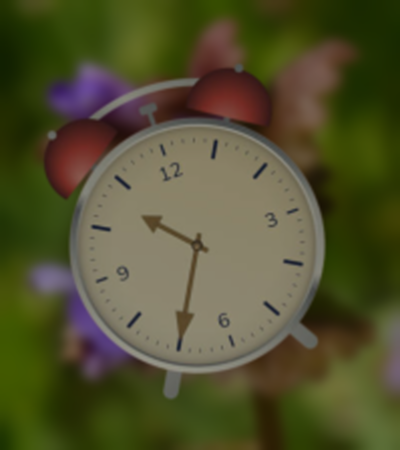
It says 10 h 35 min
